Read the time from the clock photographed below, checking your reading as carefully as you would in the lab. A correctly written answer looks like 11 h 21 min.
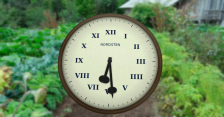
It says 6 h 29 min
